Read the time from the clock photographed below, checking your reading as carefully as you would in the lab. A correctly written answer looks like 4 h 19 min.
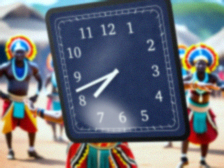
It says 7 h 42 min
